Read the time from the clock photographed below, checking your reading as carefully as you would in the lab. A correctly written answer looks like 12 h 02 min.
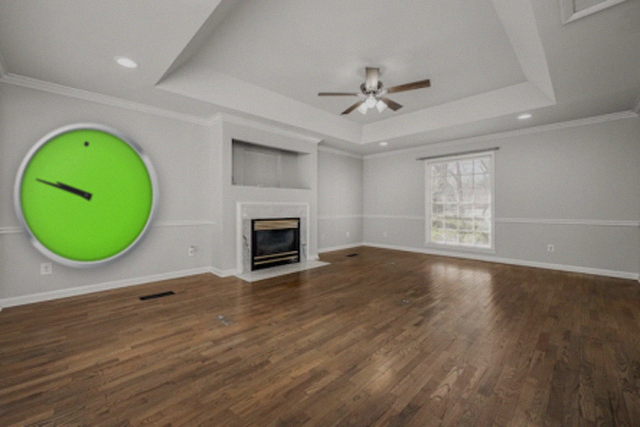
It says 9 h 48 min
